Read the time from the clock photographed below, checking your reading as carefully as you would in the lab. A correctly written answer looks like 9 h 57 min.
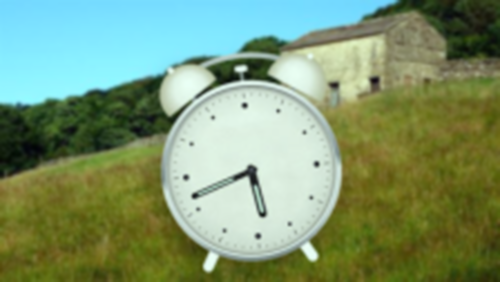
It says 5 h 42 min
